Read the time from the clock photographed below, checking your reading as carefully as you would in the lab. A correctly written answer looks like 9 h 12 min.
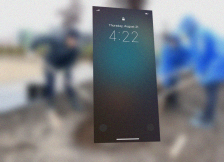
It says 4 h 22 min
